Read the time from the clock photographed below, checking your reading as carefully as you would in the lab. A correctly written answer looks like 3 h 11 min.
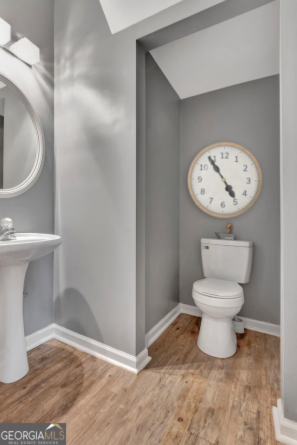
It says 4 h 54 min
